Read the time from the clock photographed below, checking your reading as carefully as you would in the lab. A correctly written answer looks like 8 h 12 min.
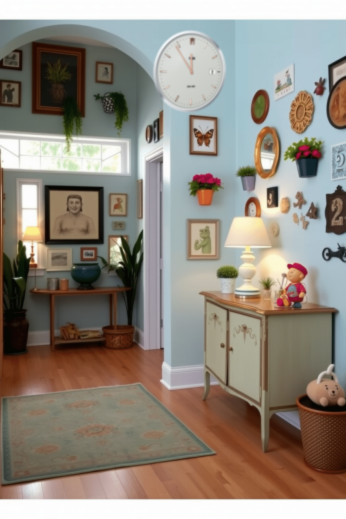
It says 11 h 54 min
